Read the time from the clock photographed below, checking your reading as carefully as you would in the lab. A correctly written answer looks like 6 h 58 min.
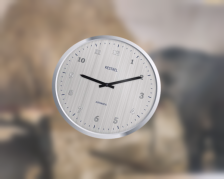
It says 9 h 10 min
